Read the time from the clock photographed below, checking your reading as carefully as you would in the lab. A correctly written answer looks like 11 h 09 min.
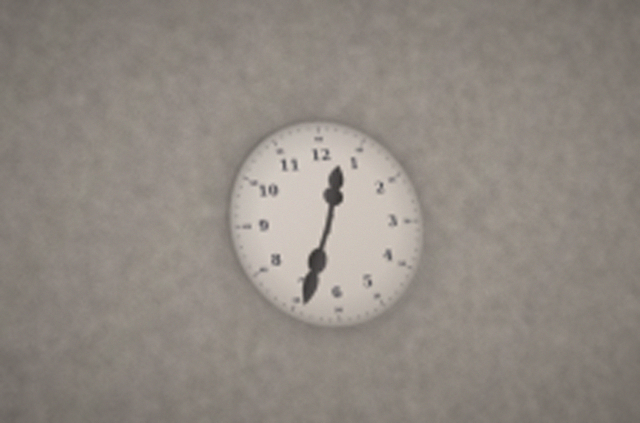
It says 12 h 34 min
